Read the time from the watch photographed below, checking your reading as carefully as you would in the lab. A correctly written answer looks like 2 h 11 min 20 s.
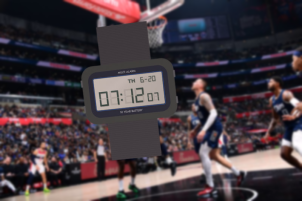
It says 7 h 12 min 07 s
